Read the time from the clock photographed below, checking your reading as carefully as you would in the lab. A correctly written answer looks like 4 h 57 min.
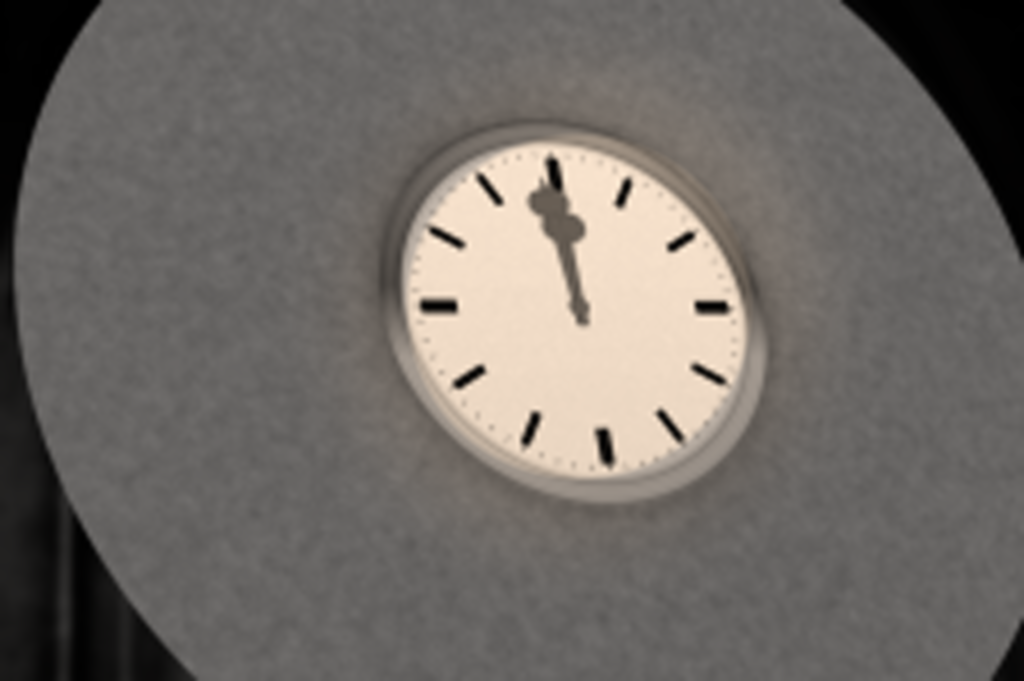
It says 11 h 59 min
